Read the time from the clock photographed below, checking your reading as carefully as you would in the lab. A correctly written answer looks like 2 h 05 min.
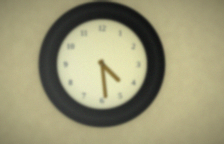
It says 4 h 29 min
